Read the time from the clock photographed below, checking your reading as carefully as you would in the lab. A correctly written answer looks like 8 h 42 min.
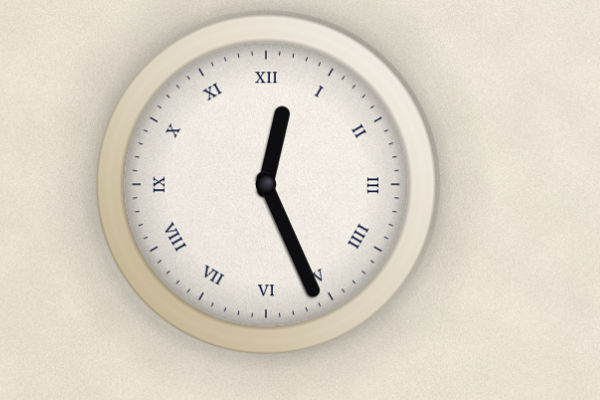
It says 12 h 26 min
